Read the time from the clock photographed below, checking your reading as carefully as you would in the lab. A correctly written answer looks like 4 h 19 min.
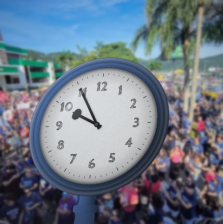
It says 9 h 55 min
